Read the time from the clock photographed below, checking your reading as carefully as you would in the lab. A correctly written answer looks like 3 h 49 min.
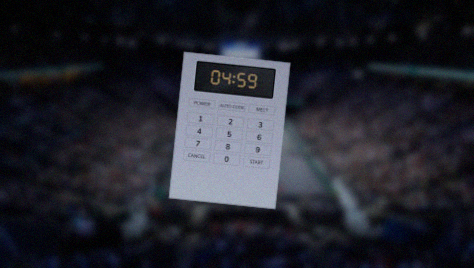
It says 4 h 59 min
